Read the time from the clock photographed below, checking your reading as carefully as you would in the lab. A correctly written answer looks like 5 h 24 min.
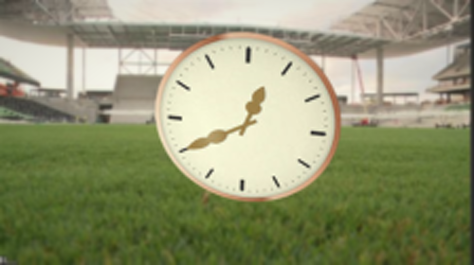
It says 12 h 40 min
